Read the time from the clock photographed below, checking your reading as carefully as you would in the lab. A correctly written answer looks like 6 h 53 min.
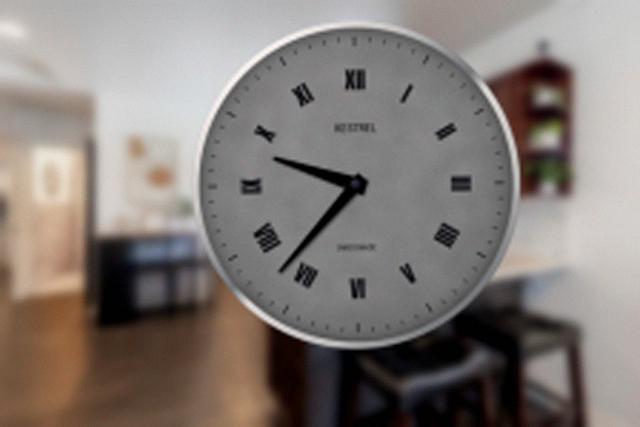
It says 9 h 37 min
